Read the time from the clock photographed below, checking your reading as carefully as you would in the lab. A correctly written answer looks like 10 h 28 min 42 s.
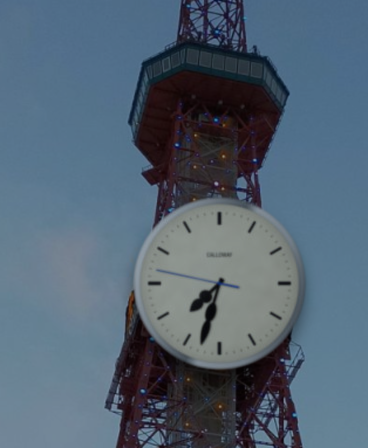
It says 7 h 32 min 47 s
